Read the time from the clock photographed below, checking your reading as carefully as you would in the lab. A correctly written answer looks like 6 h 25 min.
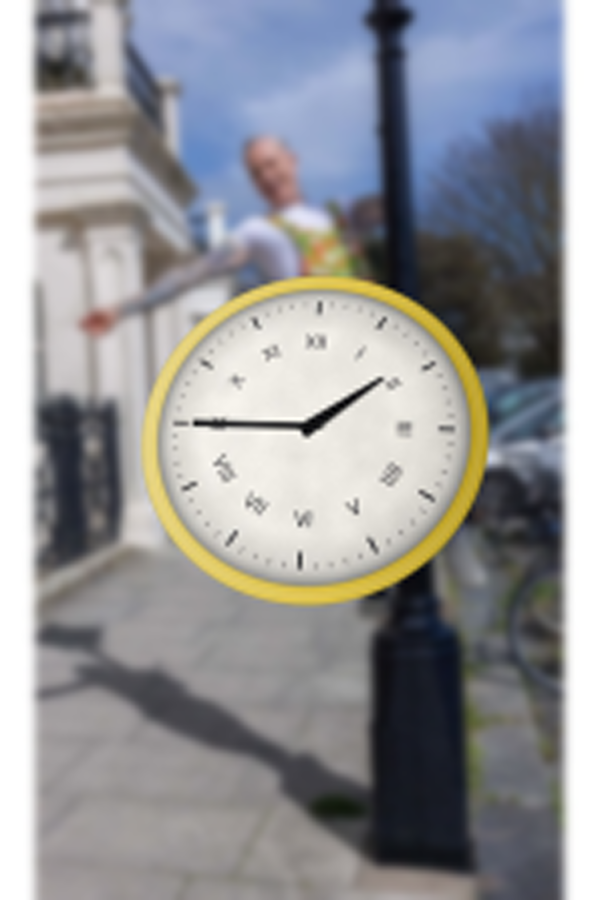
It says 1 h 45 min
